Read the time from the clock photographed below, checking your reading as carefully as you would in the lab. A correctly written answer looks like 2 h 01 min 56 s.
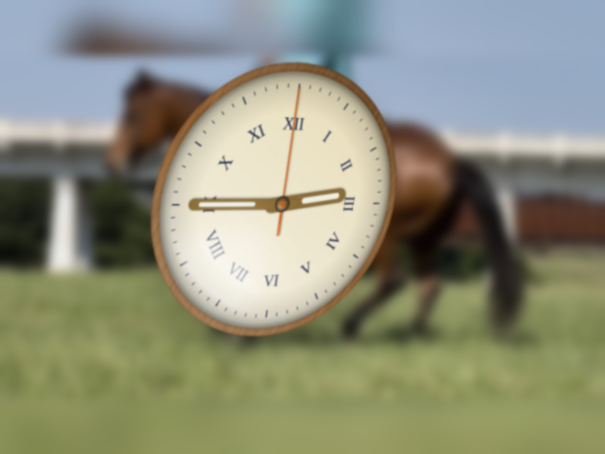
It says 2 h 45 min 00 s
